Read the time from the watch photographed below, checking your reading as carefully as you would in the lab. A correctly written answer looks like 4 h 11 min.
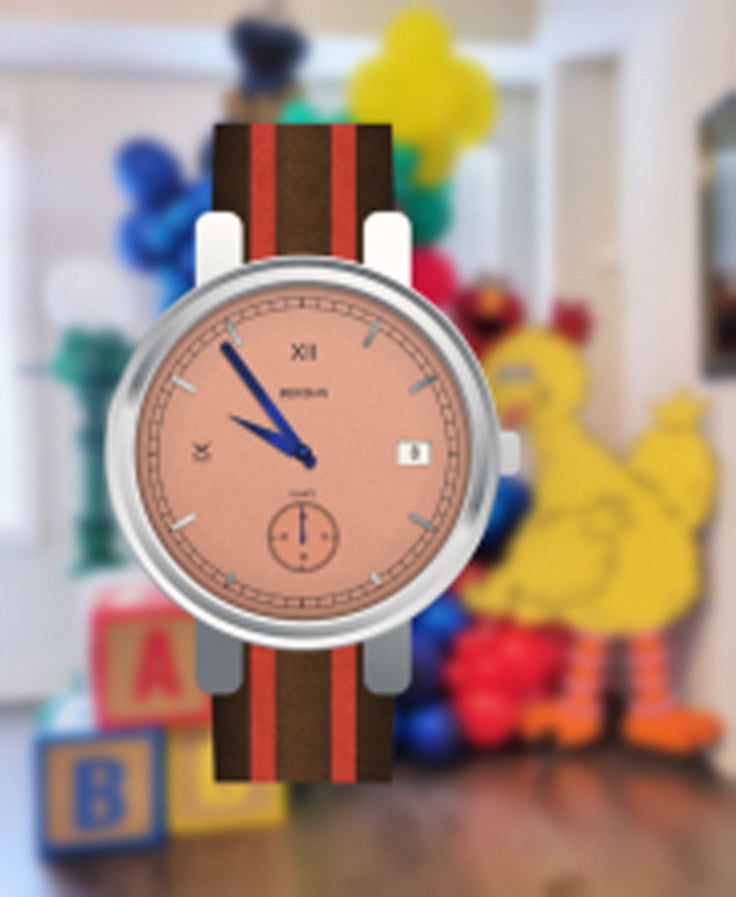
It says 9 h 54 min
